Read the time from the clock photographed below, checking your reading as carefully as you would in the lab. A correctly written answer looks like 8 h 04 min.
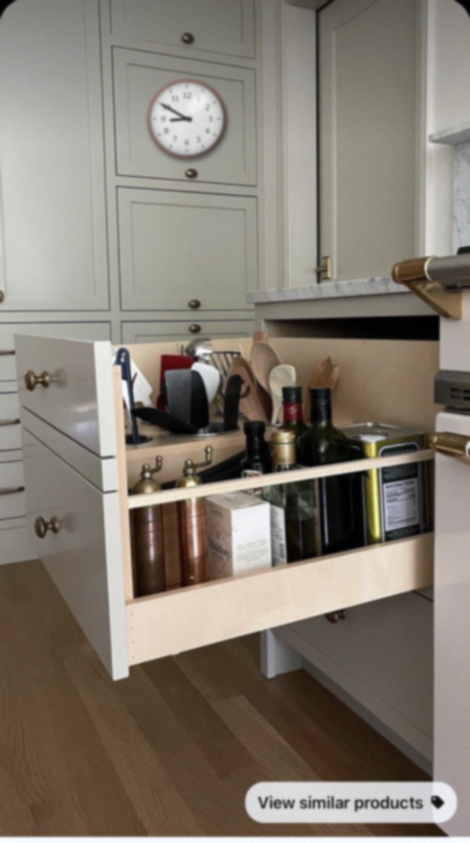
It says 8 h 50 min
